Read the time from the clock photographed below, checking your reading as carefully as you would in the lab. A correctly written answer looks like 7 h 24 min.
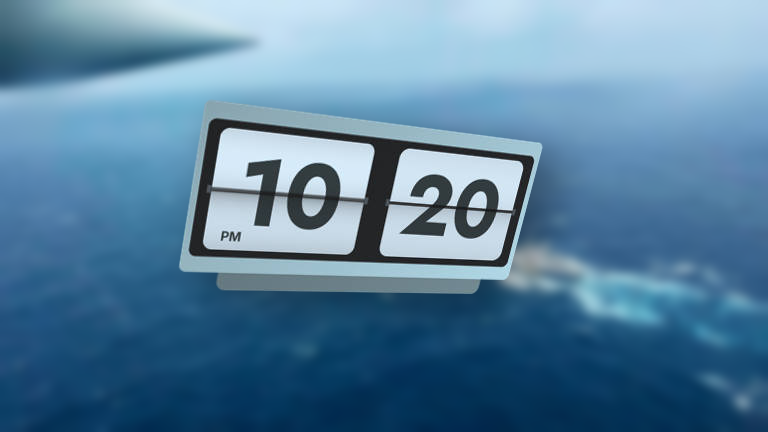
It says 10 h 20 min
